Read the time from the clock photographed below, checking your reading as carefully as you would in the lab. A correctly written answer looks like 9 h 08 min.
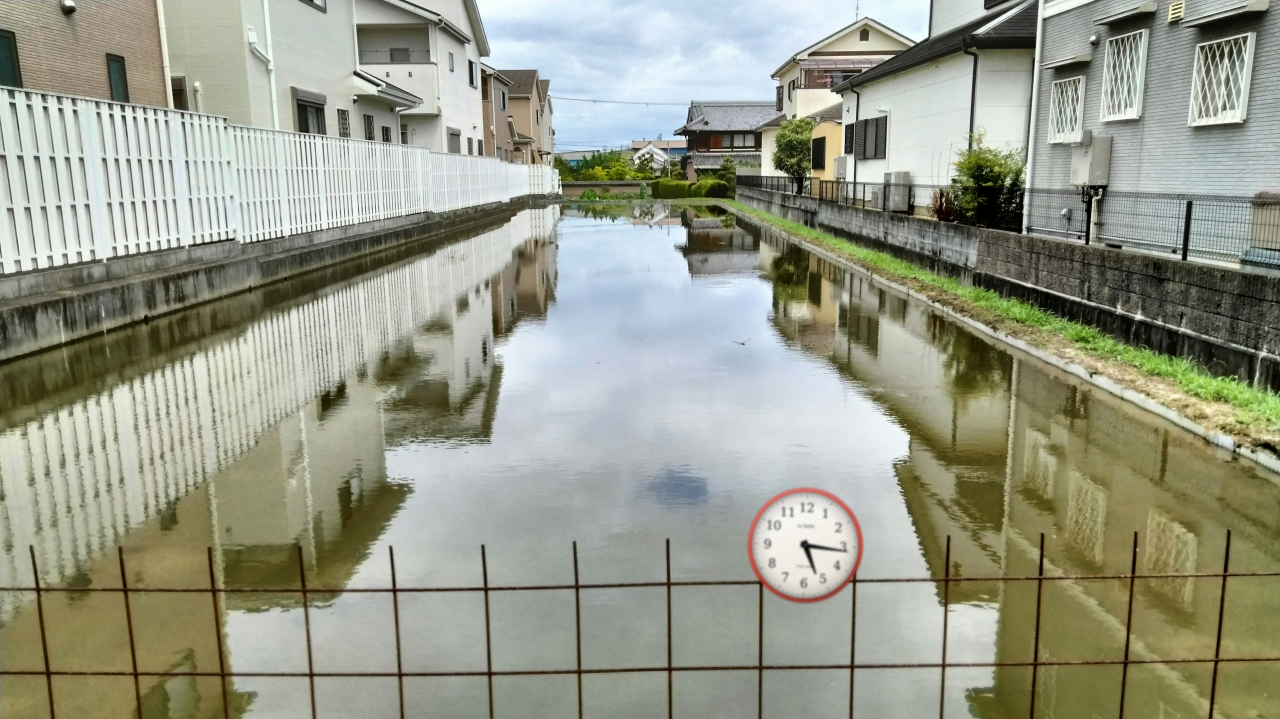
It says 5 h 16 min
